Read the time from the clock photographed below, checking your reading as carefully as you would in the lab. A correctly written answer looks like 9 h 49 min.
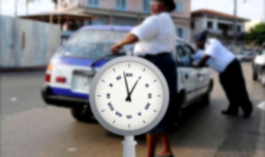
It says 12 h 58 min
